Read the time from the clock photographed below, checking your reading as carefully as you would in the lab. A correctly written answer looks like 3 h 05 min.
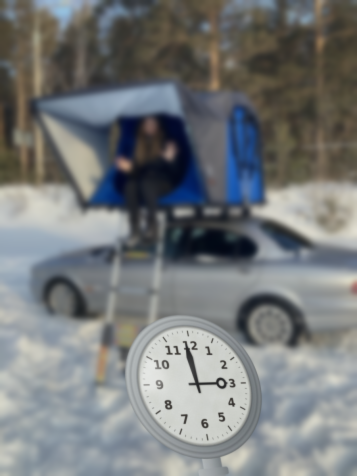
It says 2 h 59 min
